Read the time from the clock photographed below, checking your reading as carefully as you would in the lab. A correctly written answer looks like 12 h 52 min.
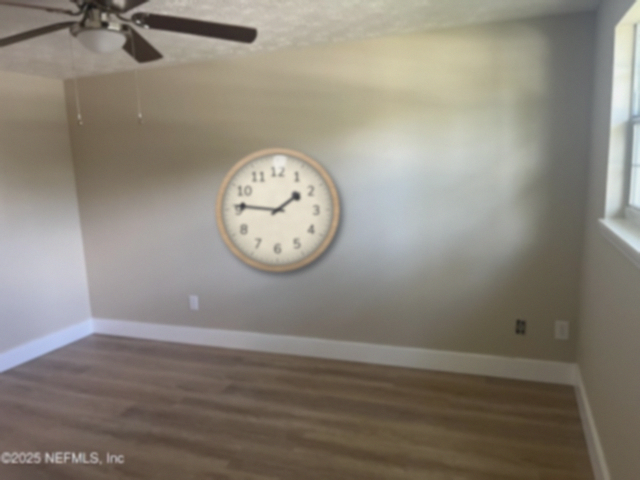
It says 1 h 46 min
